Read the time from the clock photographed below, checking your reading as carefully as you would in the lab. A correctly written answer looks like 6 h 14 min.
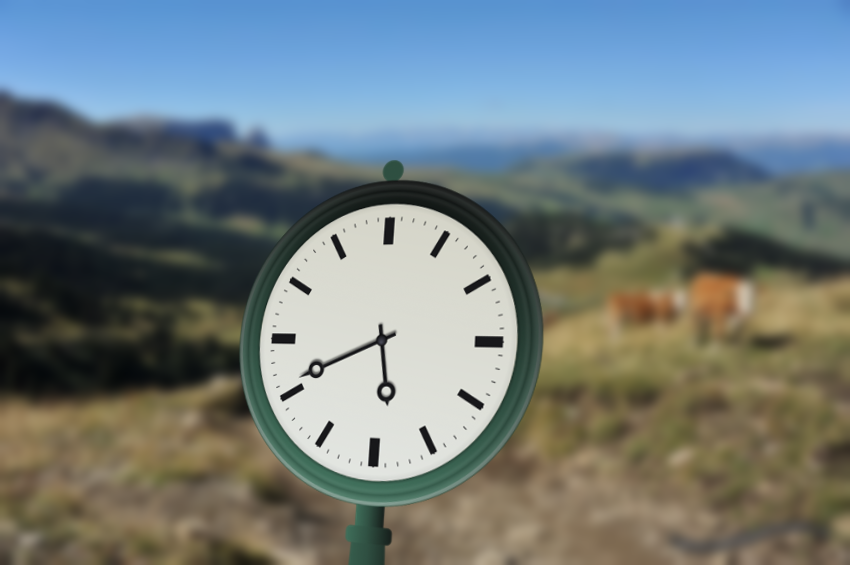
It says 5 h 41 min
